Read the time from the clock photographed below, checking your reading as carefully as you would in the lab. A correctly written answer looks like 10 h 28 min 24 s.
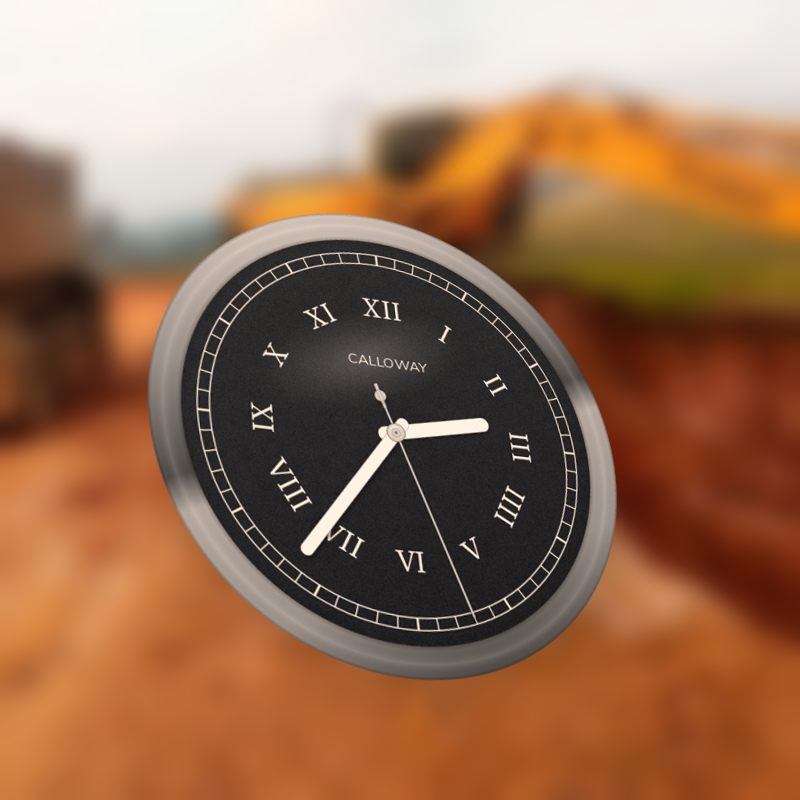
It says 2 h 36 min 27 s
